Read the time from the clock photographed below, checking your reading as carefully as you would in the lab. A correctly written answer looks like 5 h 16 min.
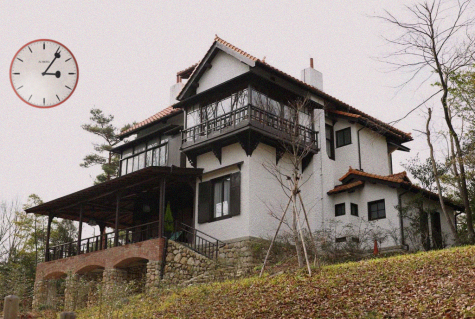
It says 3 h 06 min
